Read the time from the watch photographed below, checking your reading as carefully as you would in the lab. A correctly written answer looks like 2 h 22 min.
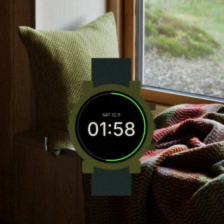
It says 1 h 58 min
